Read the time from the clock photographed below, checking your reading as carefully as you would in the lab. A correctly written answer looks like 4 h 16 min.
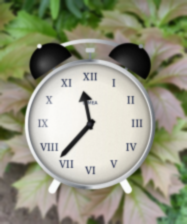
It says 11 h 37 min
